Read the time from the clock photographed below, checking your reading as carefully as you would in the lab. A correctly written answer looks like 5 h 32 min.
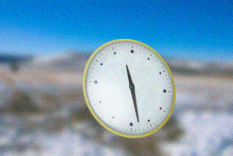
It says 11 h 28 min
